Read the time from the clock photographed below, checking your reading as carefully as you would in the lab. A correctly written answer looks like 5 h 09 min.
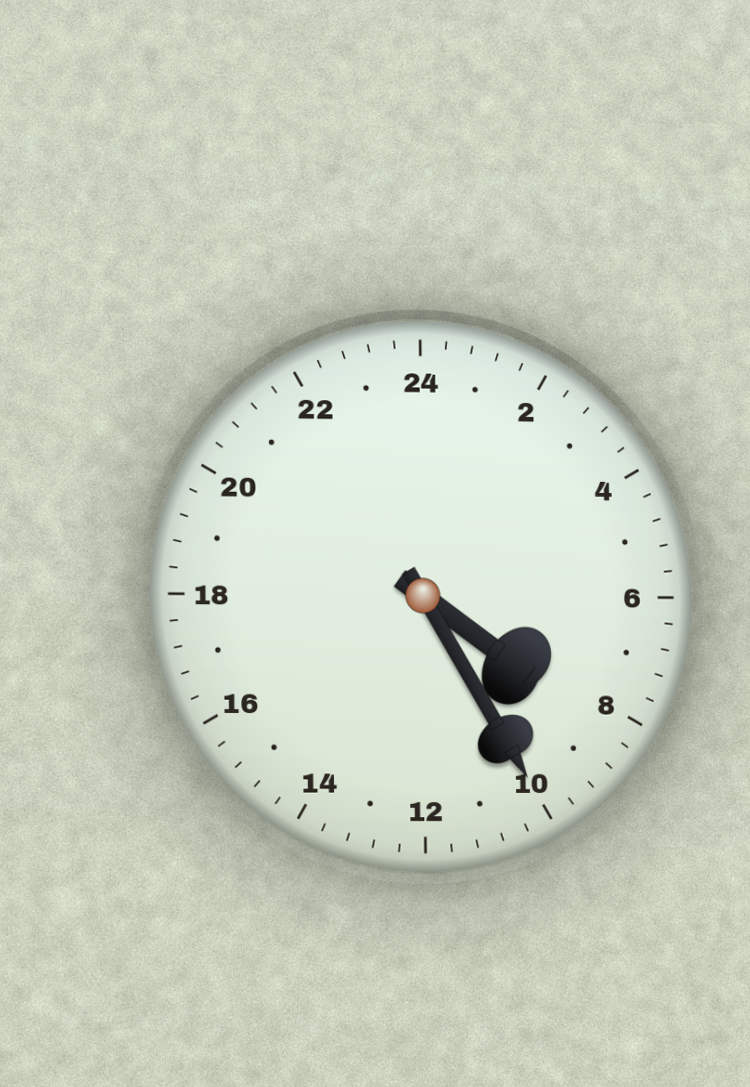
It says 8 h 25 min
